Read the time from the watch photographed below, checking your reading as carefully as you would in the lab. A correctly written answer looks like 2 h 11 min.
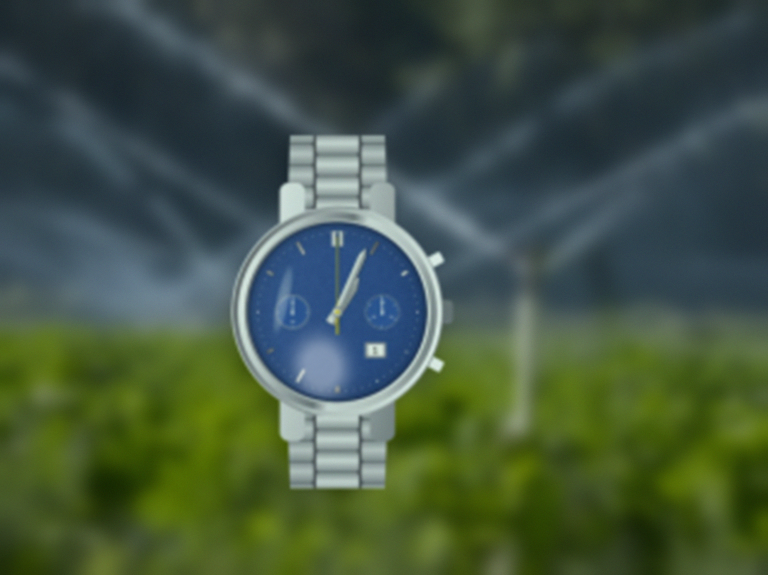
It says 1 h 04 min
